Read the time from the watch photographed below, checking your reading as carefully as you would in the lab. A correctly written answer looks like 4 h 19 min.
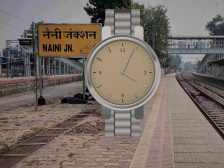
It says 4 h 04 min
